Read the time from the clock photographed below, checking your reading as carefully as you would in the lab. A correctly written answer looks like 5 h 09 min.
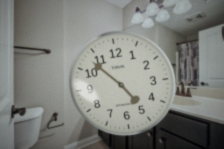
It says 4 h 53 min
